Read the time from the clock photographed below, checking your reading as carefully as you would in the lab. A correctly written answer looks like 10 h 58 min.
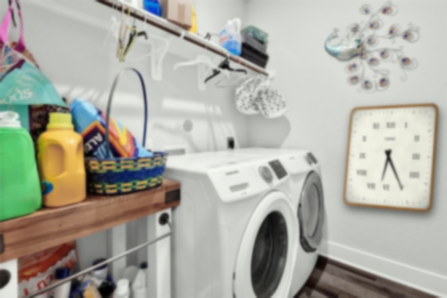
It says 6 h 25 min
